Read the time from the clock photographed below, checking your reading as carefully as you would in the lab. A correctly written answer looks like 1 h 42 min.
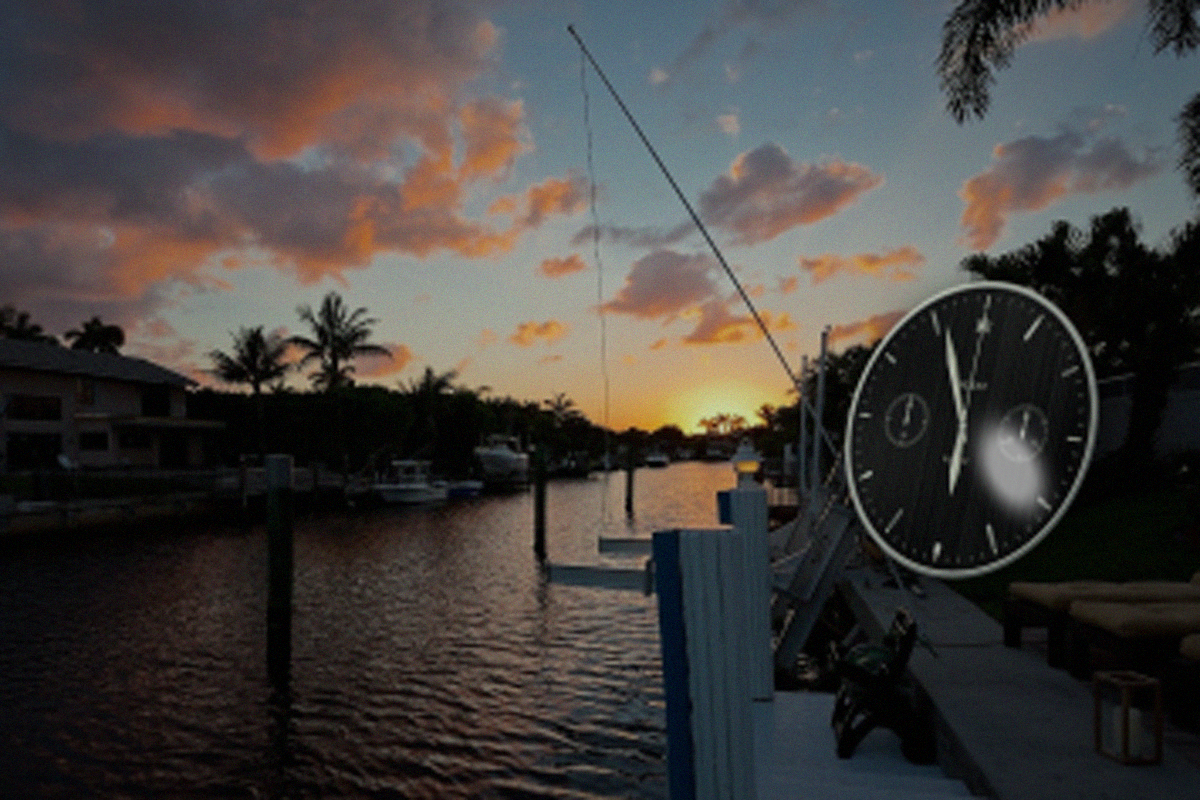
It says 5 h 56 min
